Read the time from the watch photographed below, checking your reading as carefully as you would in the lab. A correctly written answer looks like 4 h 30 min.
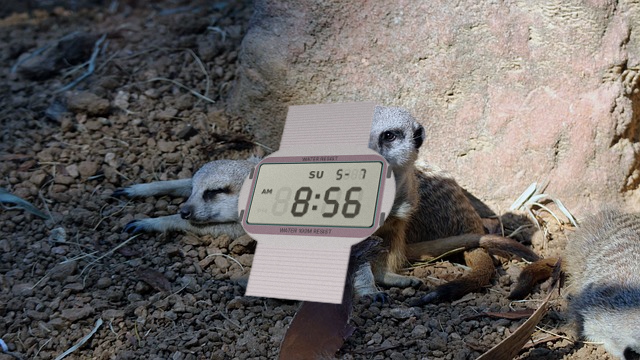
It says 8 h 56 min
